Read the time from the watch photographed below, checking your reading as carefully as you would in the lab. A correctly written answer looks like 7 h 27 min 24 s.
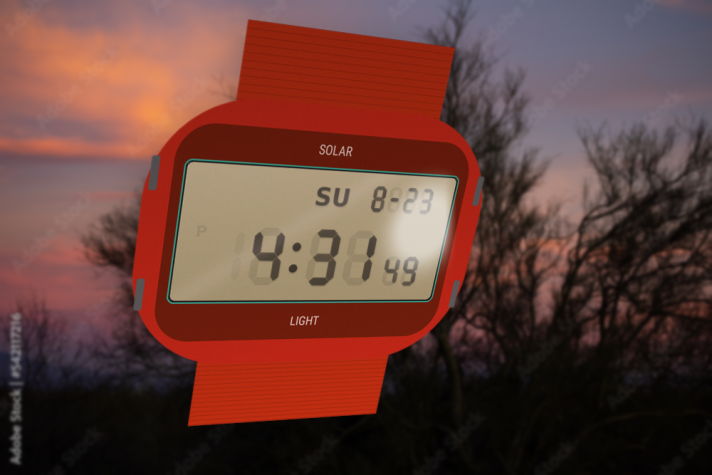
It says 4 h 31 min 49 s
